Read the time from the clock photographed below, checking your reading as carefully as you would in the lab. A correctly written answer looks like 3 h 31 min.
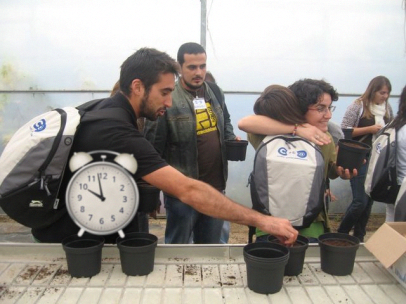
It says 9 h 58 min
